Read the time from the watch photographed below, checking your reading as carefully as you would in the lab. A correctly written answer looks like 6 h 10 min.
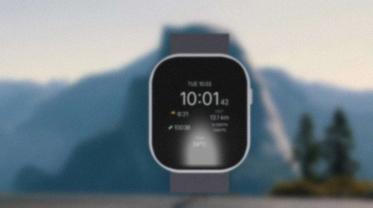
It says 10 h 01 min
